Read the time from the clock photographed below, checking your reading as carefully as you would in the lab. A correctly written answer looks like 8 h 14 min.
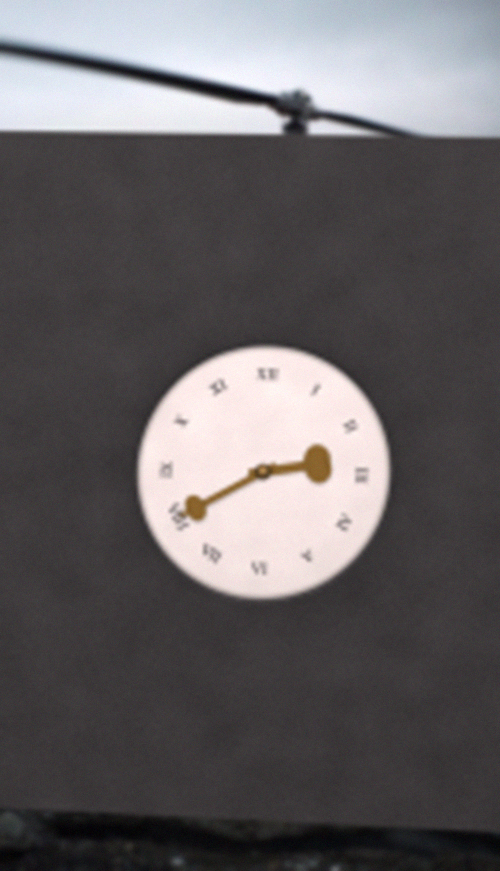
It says 2 h 40 min
